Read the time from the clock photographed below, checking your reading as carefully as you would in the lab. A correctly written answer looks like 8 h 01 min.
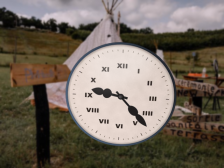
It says 9 h 23 min
